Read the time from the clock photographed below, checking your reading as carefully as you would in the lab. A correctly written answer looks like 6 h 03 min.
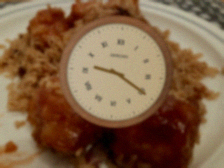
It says 9 h 20 min
